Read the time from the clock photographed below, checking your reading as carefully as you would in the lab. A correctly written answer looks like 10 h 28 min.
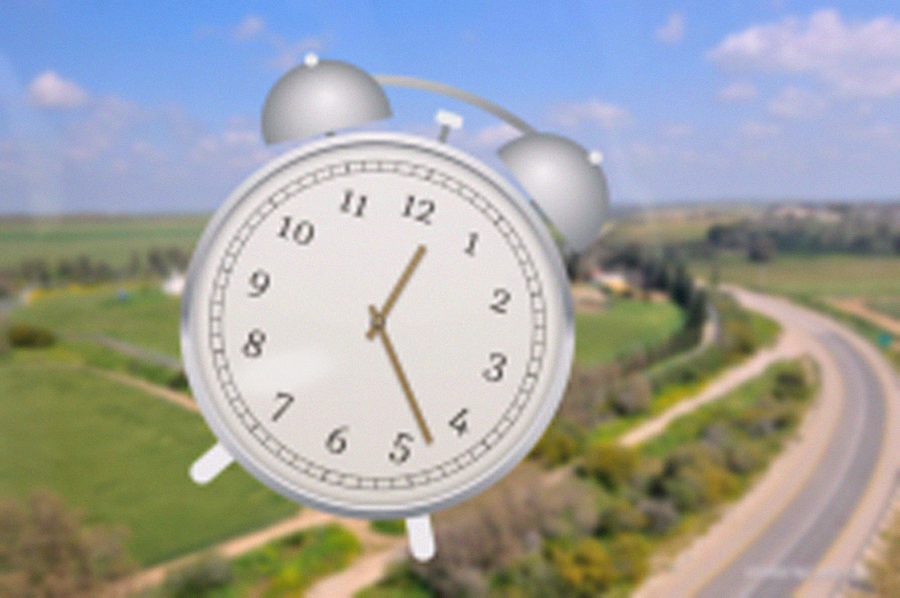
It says 12 h 23 min
